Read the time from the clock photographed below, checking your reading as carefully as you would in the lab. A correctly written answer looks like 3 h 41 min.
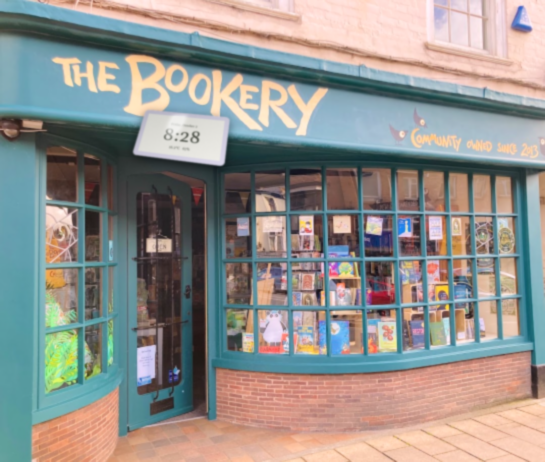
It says 8 h 28 min
